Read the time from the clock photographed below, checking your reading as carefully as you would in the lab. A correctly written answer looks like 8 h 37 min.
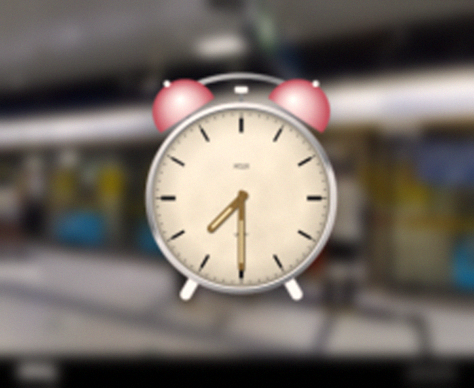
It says 7 h 30 min
